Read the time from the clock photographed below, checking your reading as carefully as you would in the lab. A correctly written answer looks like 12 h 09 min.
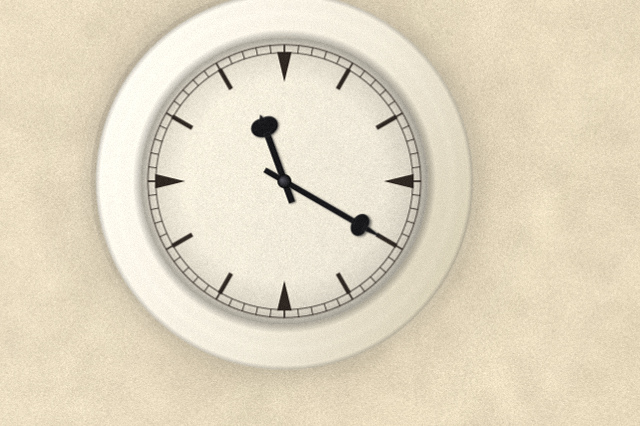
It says 11 h 20 min
